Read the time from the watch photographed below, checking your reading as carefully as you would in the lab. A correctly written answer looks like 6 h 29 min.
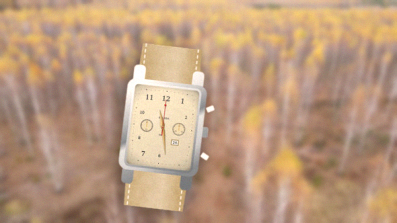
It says 11 h 28 min
